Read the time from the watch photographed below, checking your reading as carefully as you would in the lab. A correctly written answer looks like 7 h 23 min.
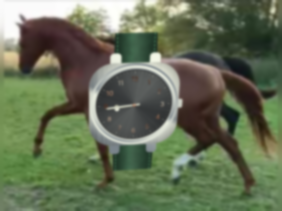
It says 8 h 44 min
